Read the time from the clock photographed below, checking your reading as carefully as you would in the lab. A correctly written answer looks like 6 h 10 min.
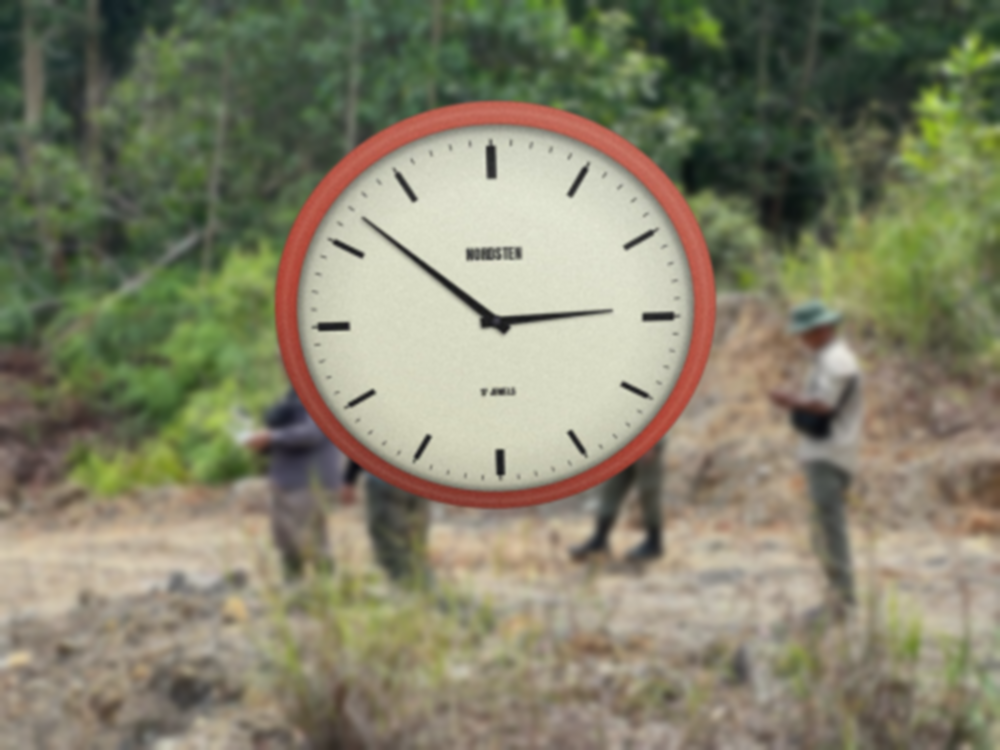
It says 2 h 52 min
